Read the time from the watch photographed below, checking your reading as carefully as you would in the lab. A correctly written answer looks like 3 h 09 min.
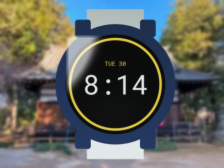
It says 8 h 14 min
